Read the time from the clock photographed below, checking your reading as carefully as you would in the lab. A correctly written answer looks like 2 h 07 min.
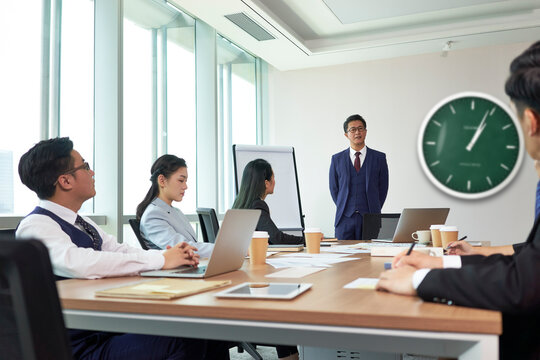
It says 1 h 04 min
